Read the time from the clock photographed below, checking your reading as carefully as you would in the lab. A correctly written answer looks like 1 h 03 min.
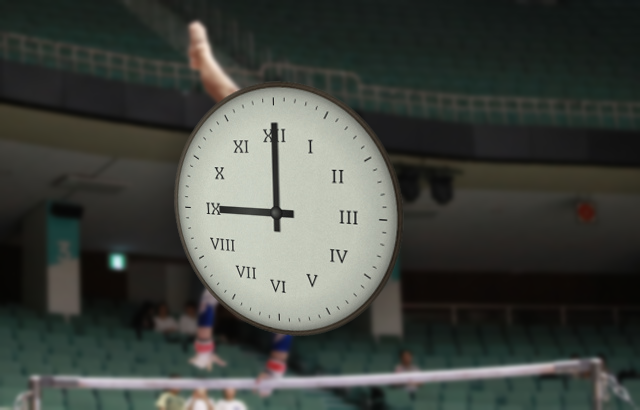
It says 9 h 00 min
